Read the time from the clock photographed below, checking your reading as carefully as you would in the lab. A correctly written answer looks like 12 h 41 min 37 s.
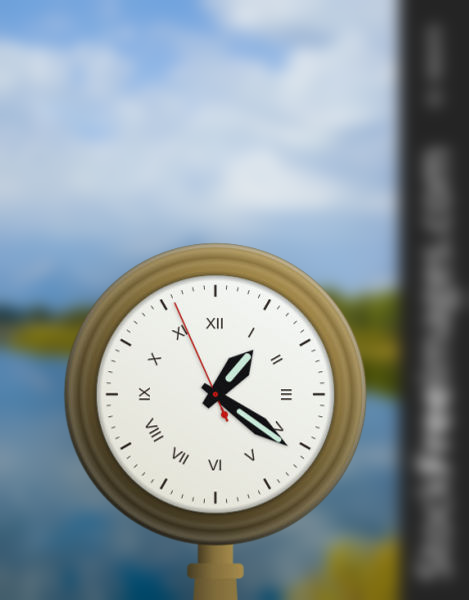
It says 1 h 20 min 56 s
